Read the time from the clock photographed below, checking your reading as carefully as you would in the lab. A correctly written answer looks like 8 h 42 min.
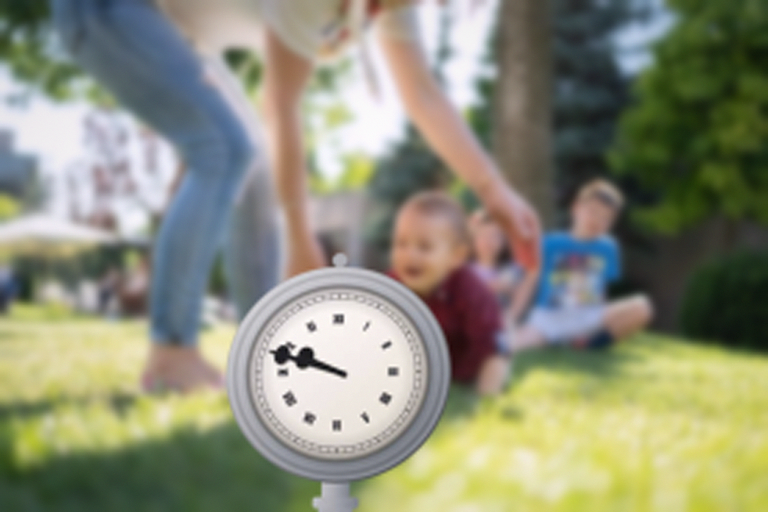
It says 9 h 48 min
